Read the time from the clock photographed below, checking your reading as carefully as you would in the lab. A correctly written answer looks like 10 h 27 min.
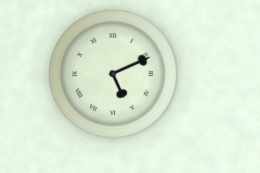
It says 5 h 11 min
